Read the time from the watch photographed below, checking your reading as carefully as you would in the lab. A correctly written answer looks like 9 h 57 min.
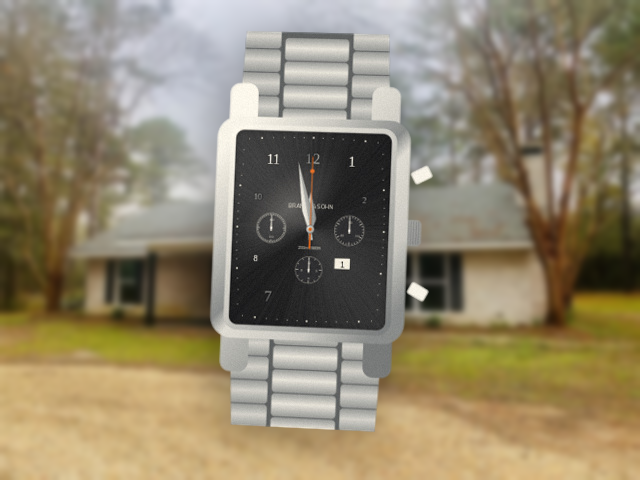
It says 11 h 58 min
